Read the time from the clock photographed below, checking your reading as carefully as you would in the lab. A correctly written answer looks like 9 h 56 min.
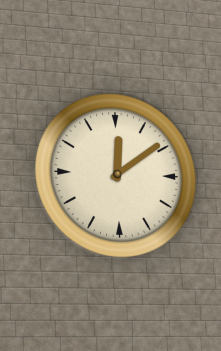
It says 12 h 09 min
